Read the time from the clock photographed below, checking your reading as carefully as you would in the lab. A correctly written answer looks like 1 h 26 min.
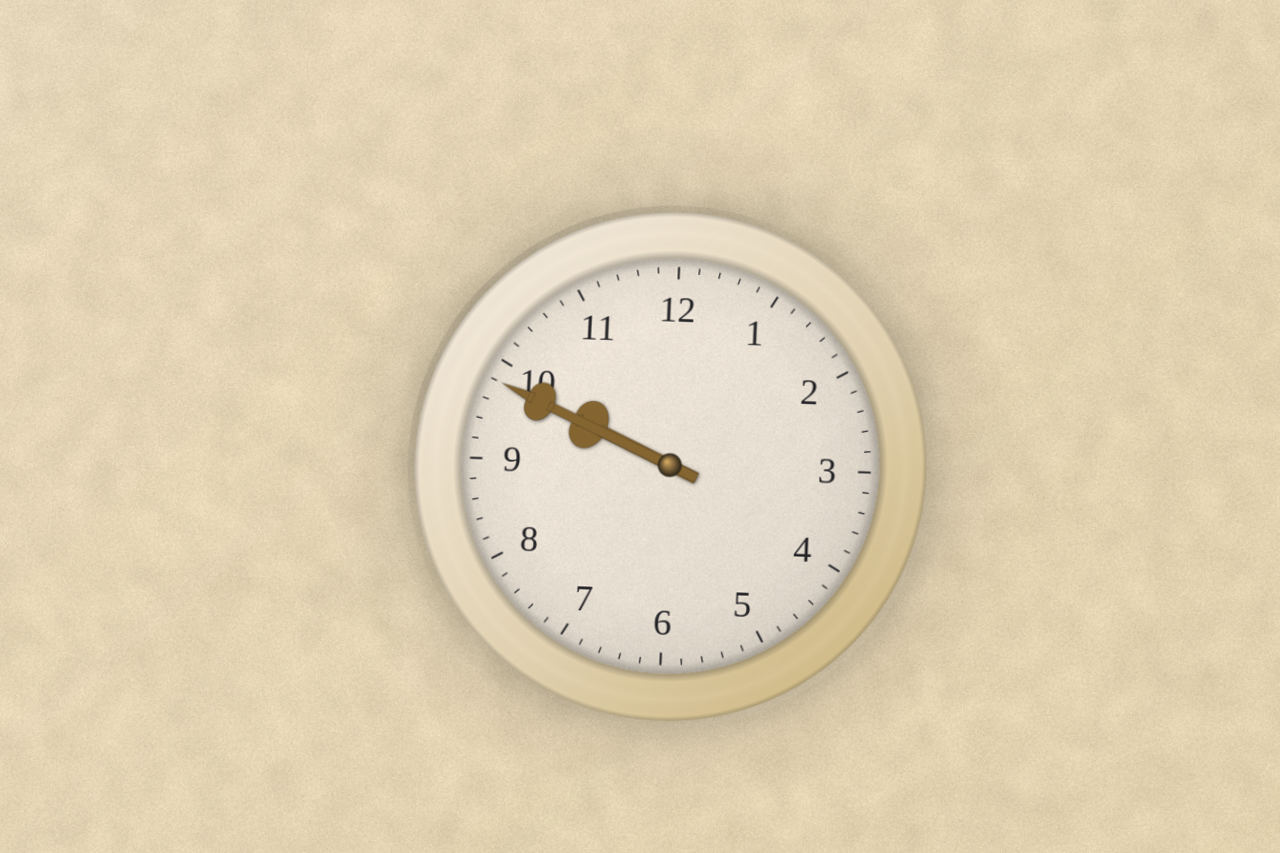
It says 9 h 49 min
